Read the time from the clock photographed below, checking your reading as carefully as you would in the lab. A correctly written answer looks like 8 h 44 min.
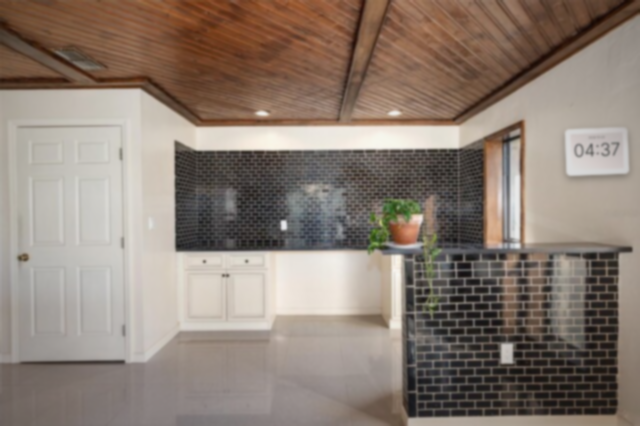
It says 4 h 37 min
